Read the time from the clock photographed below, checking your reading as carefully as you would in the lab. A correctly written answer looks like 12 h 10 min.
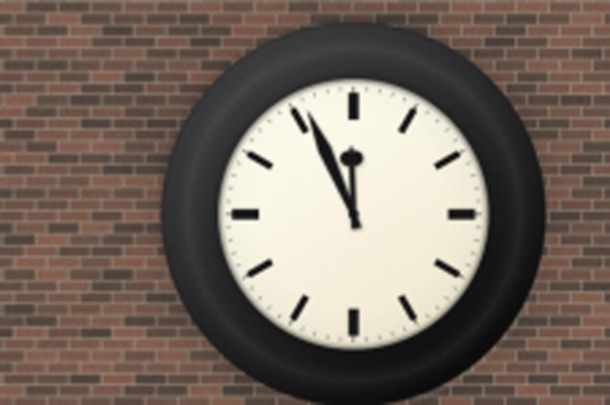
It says 11 h 56 min
